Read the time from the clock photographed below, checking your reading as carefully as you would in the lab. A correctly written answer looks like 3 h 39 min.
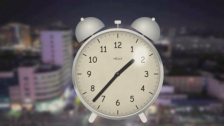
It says 1 h 37 min
